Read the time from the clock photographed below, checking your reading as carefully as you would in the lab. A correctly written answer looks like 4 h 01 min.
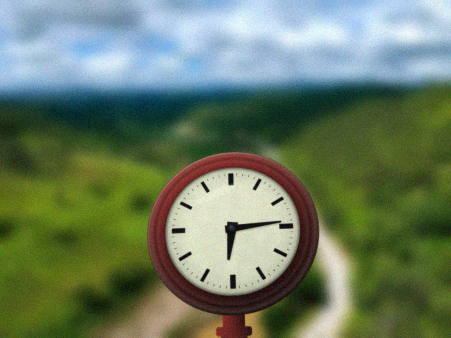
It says 6 h 14 min
